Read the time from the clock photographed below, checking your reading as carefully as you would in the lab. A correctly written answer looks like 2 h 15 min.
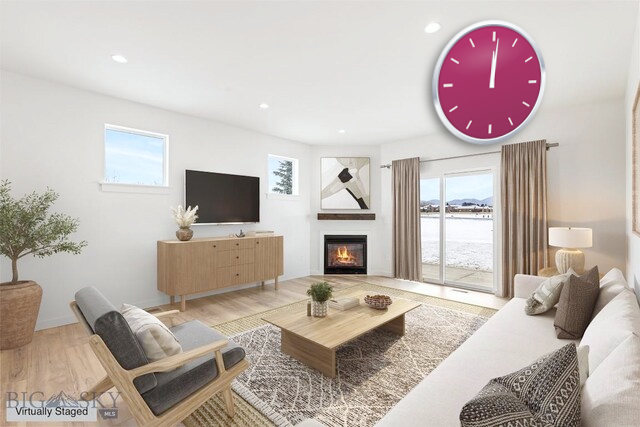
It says 12 h 01 min
